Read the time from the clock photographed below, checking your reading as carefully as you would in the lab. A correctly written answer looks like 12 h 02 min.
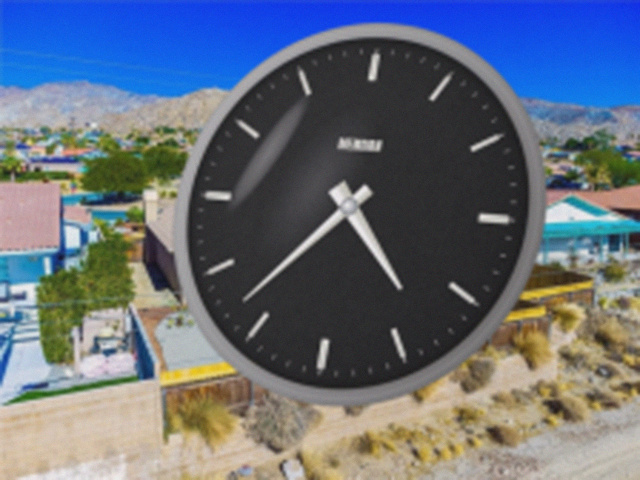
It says 4 h 37 min
